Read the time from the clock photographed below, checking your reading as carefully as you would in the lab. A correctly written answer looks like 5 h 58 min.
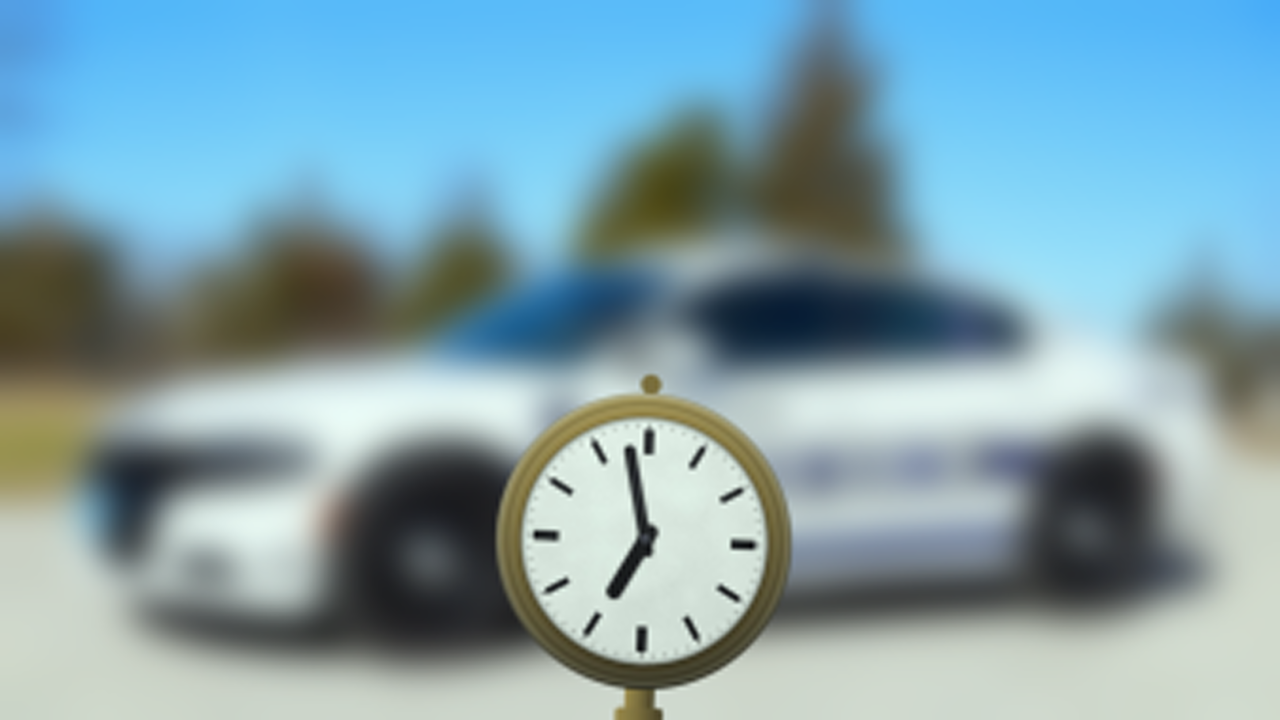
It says 6 h 58 min
